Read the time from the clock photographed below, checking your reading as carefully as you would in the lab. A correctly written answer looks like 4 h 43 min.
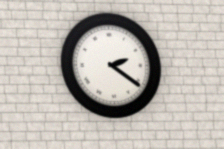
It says 2 h 21 min
